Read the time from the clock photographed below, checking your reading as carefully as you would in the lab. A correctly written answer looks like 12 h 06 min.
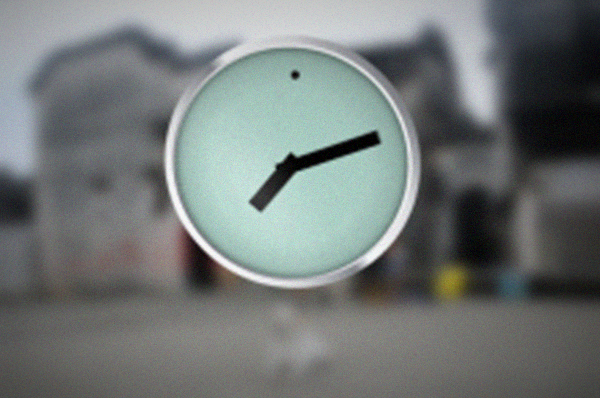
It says 7 h 11 min
